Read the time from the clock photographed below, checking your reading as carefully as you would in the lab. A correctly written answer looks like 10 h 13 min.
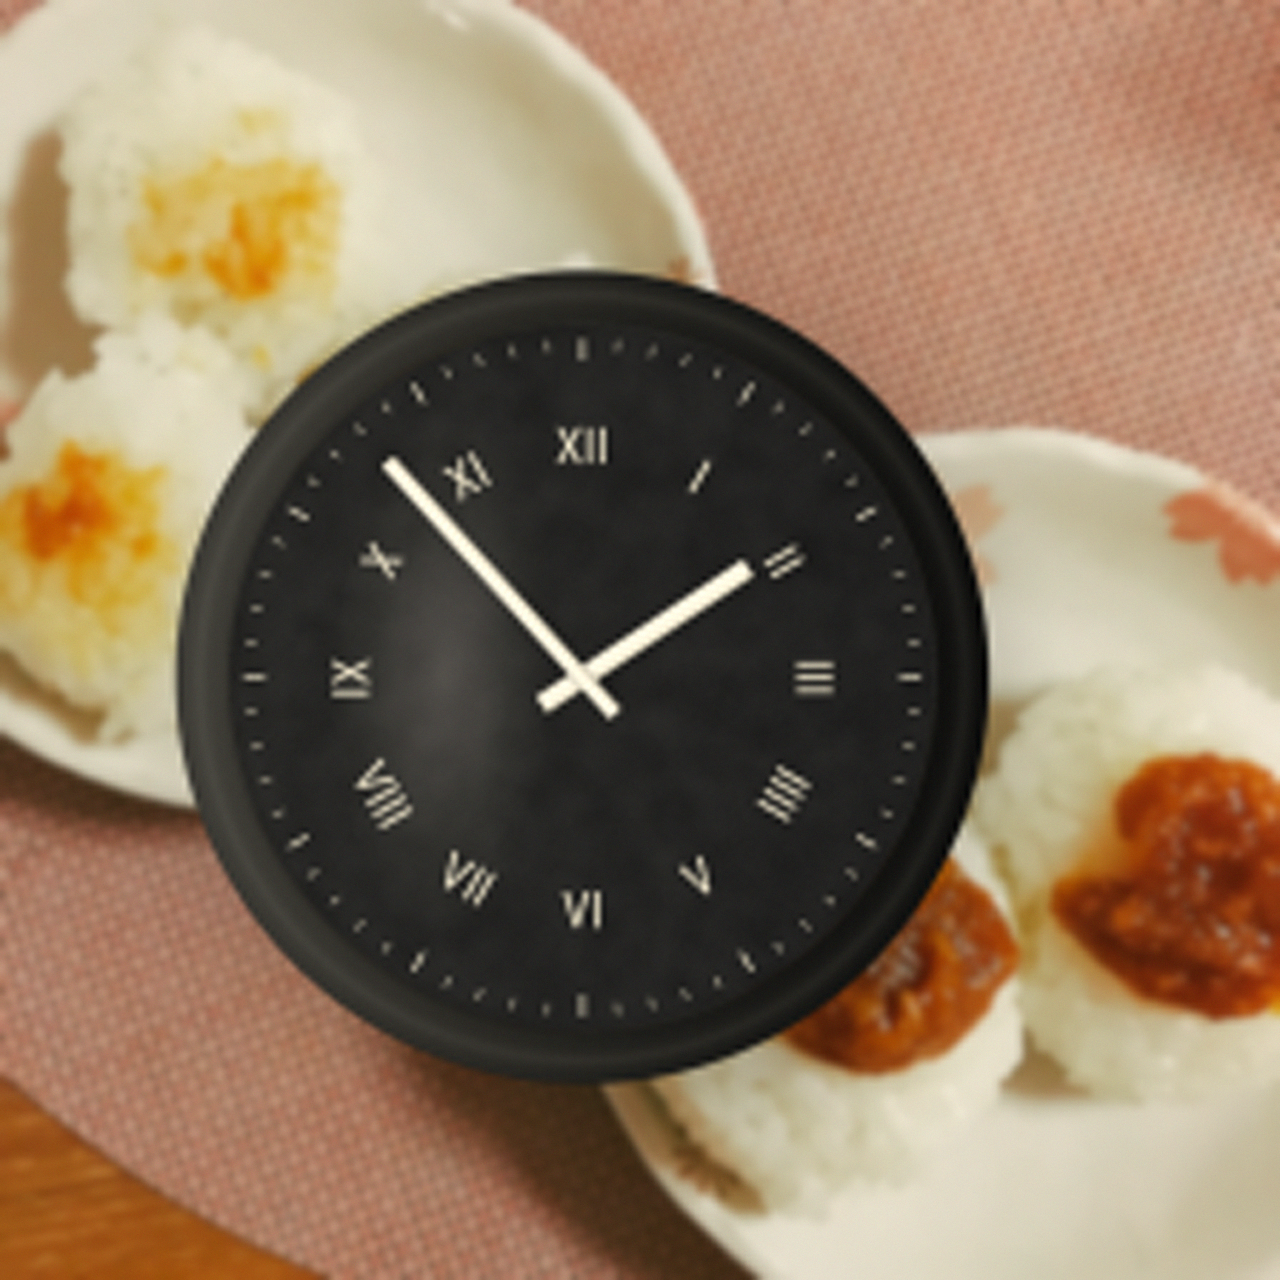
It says 1 h 53 min
